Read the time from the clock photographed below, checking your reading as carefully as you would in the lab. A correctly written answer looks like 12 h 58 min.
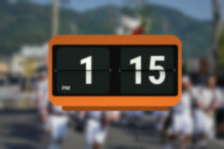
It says 1 h 15 min
